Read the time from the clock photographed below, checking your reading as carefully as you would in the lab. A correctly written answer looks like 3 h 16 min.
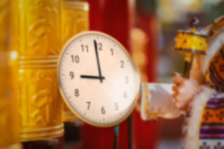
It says 8 h 59 min
